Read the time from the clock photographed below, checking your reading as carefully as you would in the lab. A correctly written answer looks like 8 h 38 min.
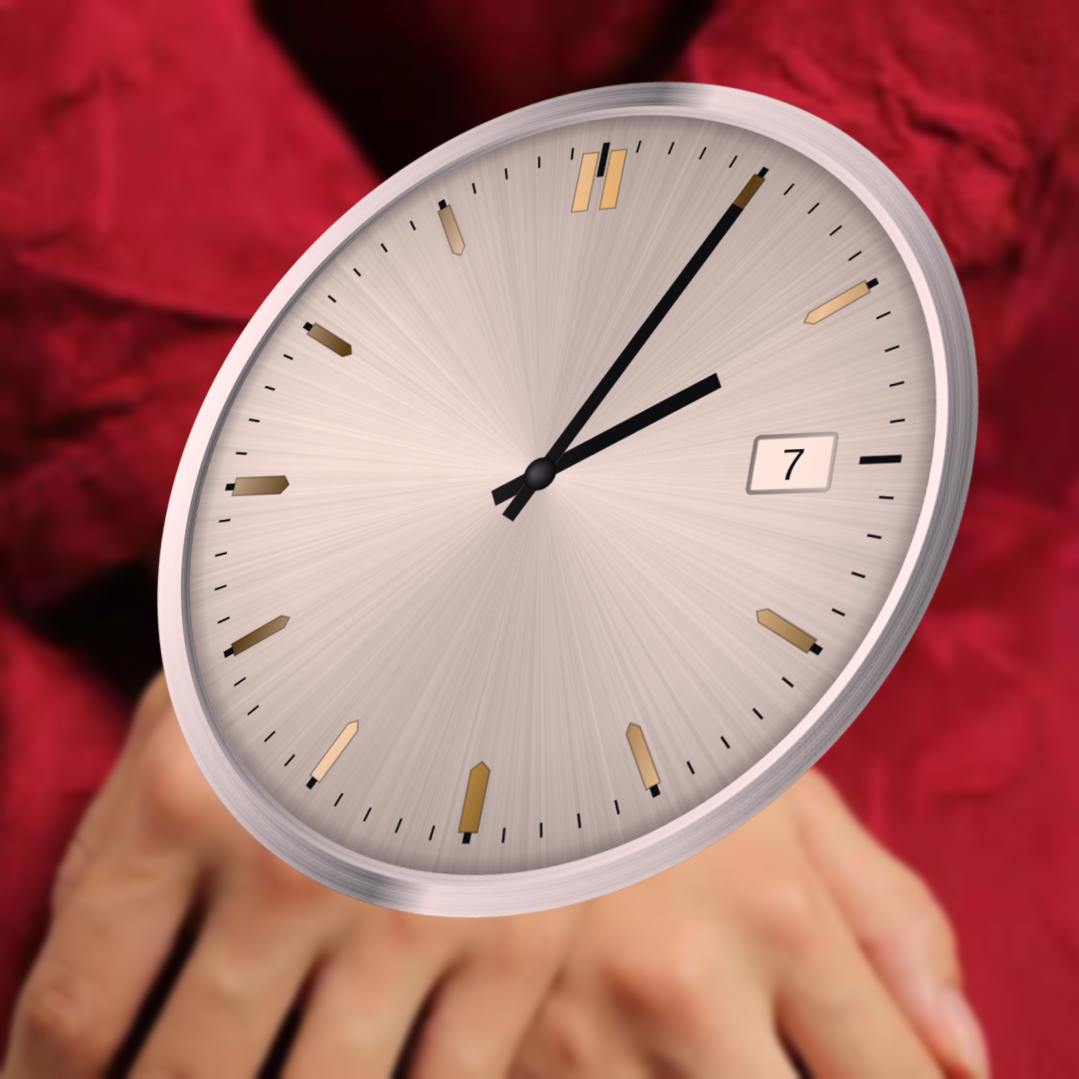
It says 2 h 05 min
